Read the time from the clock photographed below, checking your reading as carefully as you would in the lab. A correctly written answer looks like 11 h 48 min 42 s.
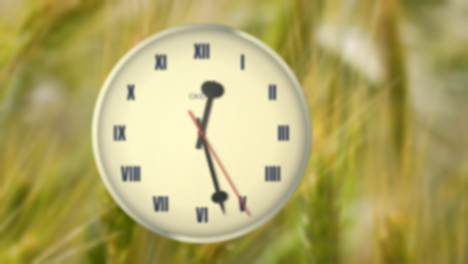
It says 12 h 27 min 25 s
